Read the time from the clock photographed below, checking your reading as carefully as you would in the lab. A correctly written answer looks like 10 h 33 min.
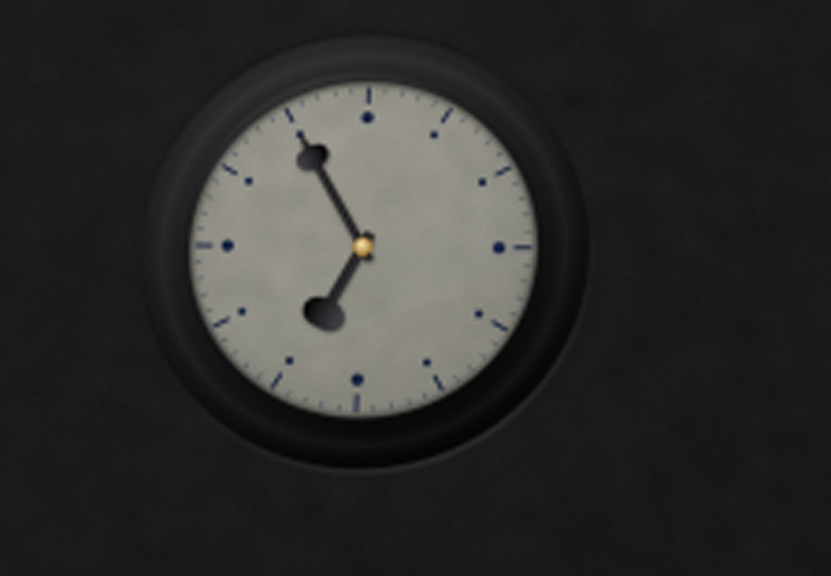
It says 6 h 55 min
